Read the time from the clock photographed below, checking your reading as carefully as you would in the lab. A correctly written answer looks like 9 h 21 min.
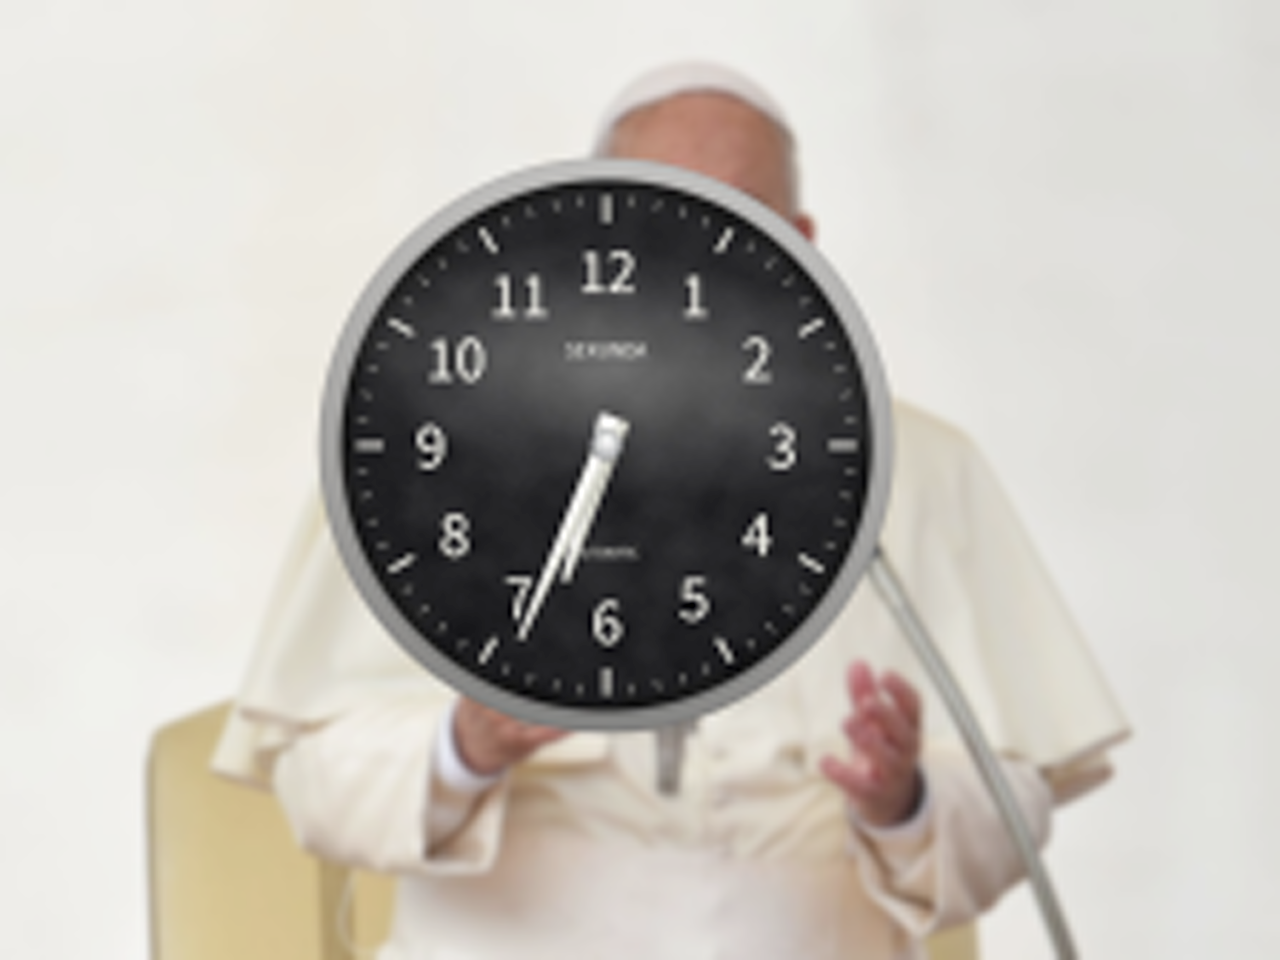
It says 6 h 34 min
